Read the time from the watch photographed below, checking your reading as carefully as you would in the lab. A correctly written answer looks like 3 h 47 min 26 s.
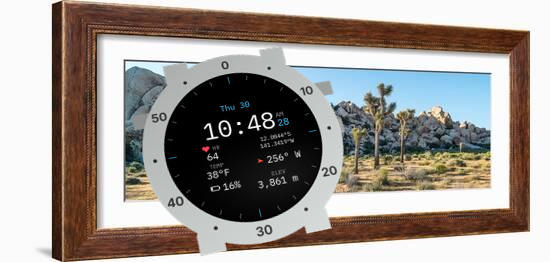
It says 10 h 48 min 28 s
